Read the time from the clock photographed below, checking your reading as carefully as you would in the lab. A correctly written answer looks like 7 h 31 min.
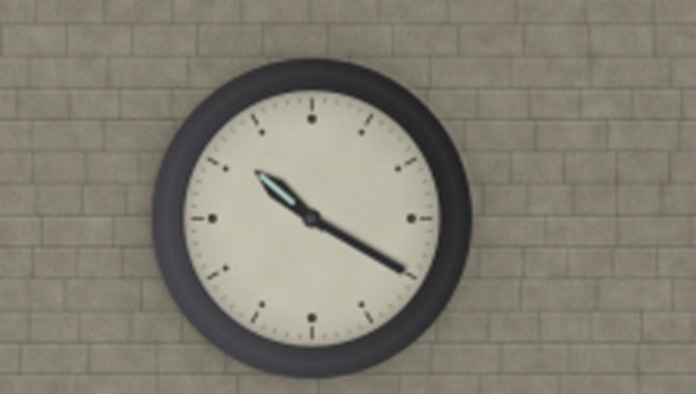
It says 10 h 20 min
